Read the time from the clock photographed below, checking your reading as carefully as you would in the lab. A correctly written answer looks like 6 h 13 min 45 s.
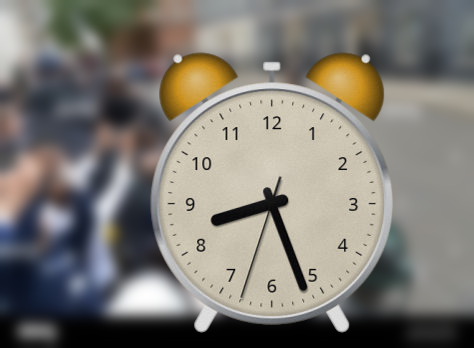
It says 8 h 26 min 33 s
